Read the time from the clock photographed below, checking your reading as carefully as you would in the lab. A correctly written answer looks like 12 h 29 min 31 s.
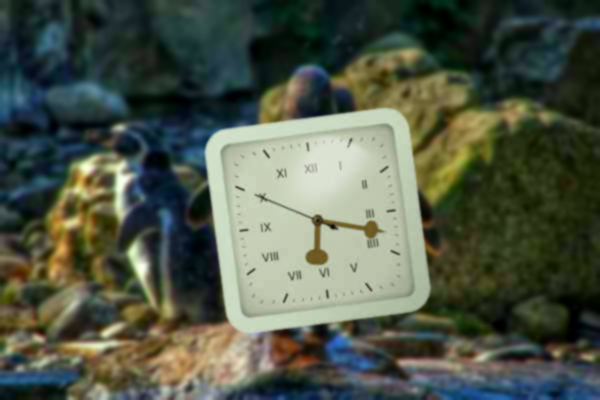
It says 6 h 17 min 50 s
